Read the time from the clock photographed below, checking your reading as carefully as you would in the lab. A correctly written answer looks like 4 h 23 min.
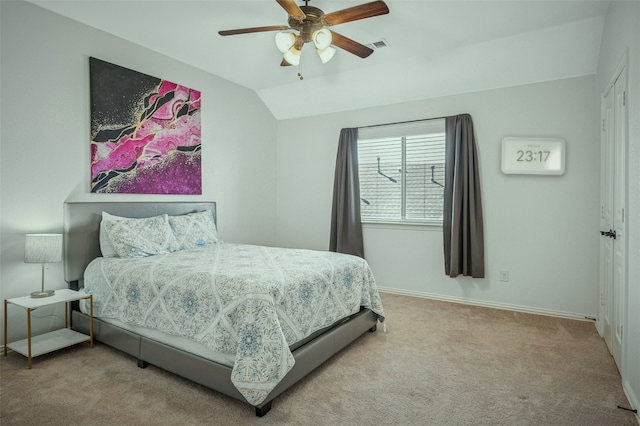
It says 23 h 17 min
